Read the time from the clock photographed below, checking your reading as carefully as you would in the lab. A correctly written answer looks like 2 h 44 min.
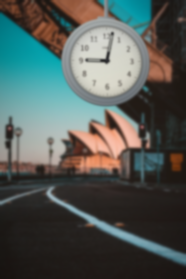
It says 9 h 02 min
